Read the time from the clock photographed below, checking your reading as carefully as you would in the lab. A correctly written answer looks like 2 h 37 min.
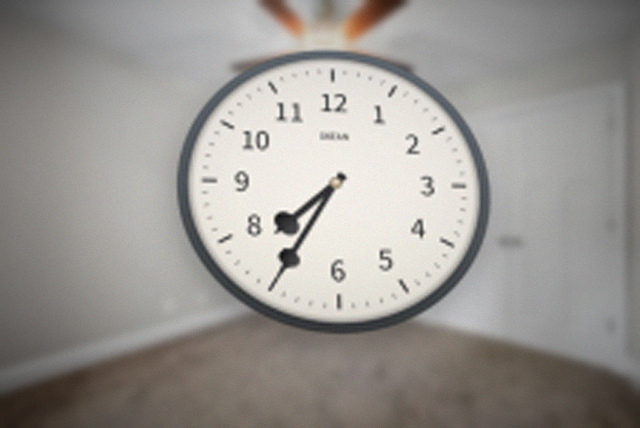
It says 7 h 35 min
